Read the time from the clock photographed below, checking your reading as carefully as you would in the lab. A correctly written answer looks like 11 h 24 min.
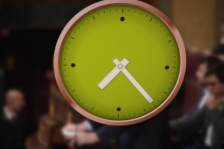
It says 7 h 23 min
